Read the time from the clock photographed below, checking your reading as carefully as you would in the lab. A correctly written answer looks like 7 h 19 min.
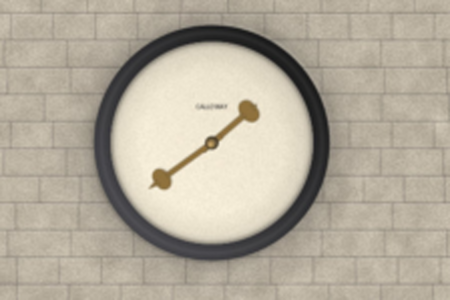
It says 1 h 39 min
